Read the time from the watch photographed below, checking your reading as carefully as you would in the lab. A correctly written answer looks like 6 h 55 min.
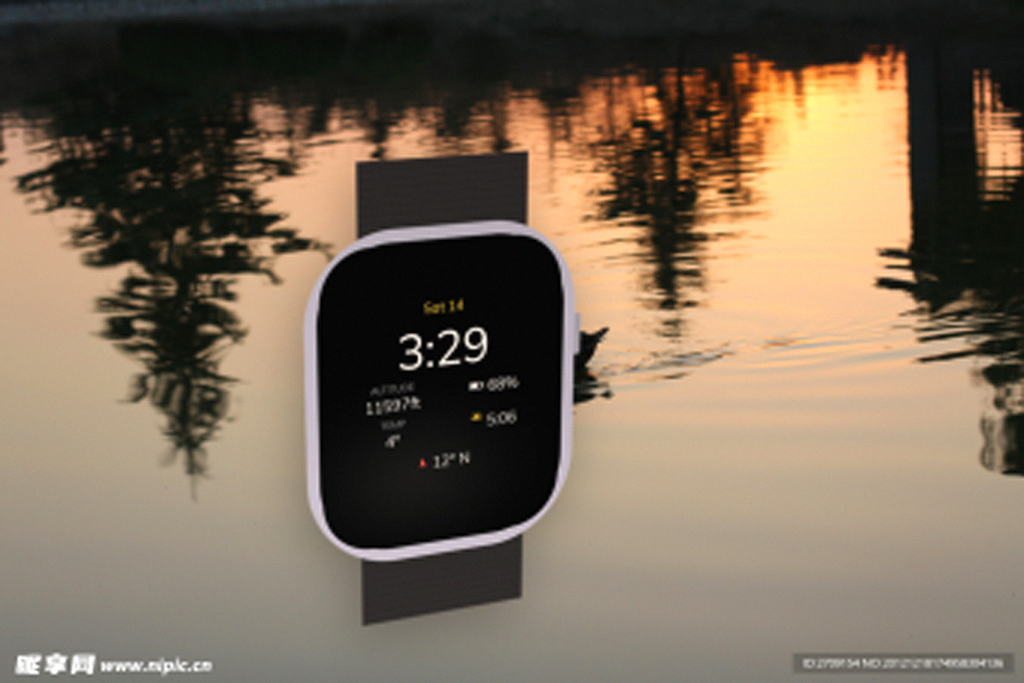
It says 3 h 29 min
